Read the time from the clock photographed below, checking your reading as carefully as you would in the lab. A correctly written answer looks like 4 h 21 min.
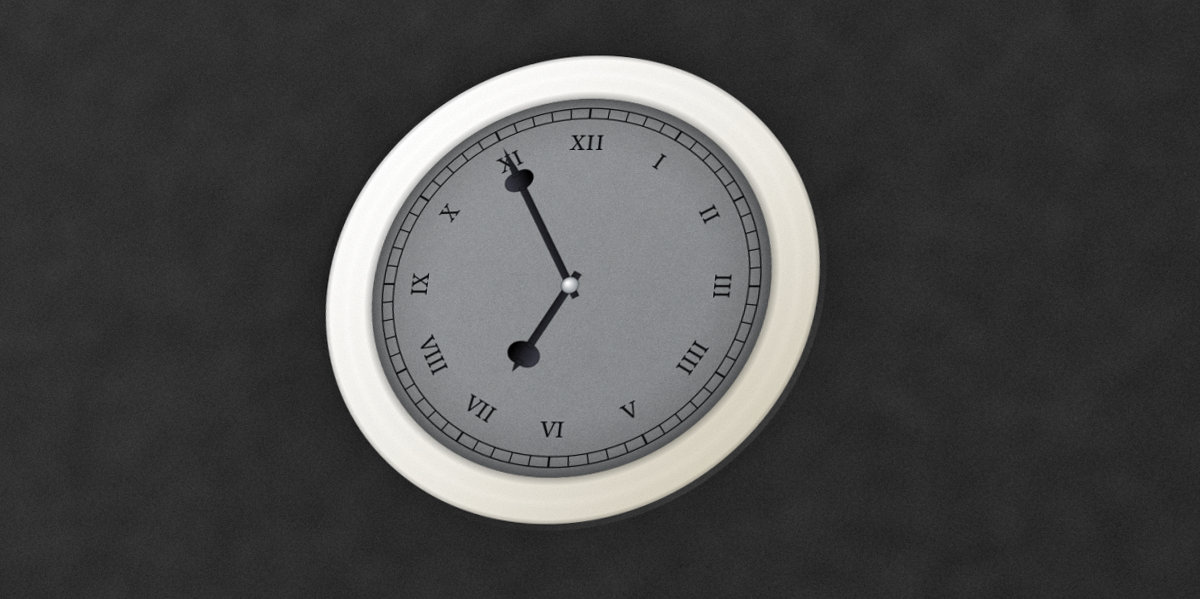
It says 6 h 55 min
